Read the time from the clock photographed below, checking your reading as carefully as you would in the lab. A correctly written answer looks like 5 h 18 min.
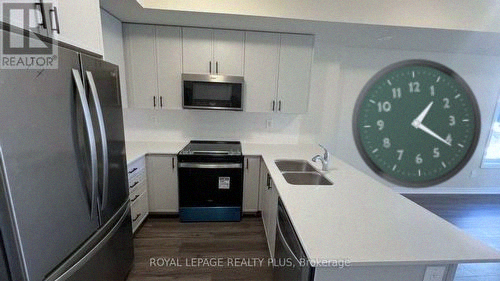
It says 1 h 21 min
